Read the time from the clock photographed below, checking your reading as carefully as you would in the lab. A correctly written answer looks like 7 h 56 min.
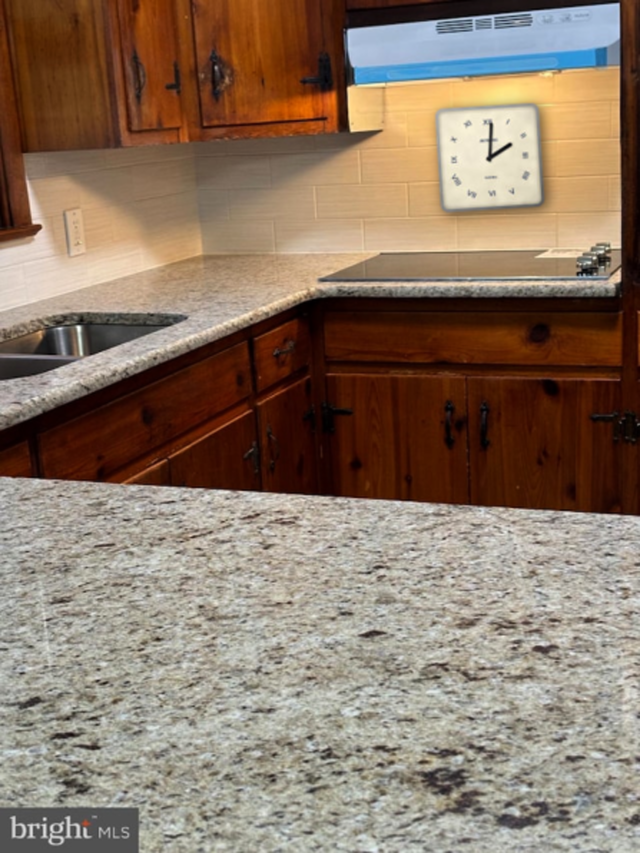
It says 2 h 01 min
